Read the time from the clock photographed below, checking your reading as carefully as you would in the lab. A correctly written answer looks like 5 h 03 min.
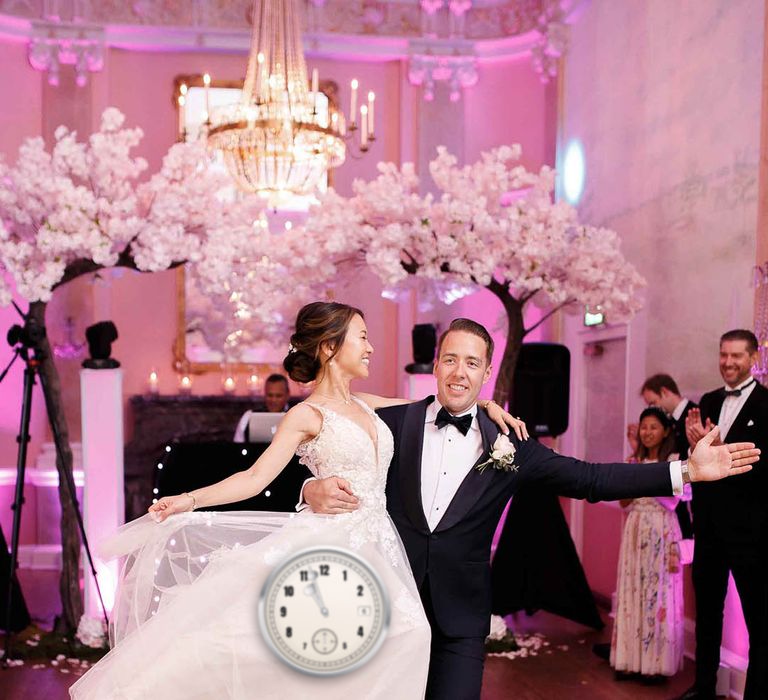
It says 10 h 57 min
